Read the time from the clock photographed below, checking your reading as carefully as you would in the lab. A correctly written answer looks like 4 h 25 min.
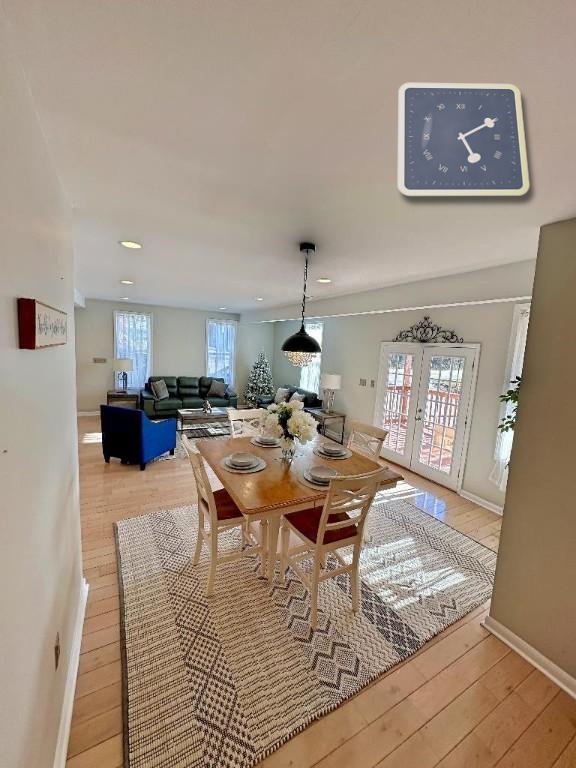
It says 5 h 10 min
